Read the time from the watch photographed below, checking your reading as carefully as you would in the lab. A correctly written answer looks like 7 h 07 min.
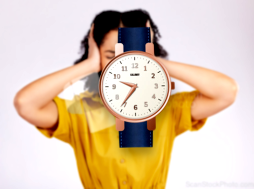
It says 9 h 36 min
